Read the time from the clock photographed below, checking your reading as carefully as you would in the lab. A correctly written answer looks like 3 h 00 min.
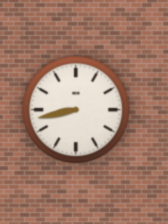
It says 8 h 43 min
